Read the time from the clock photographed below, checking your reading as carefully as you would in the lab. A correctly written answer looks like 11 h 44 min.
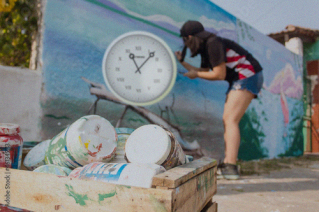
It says 11 h 07 min
